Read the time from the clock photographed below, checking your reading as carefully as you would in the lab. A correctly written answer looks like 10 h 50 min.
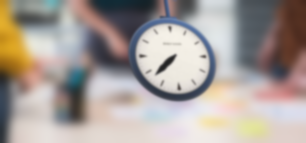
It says 7 h 38 min
